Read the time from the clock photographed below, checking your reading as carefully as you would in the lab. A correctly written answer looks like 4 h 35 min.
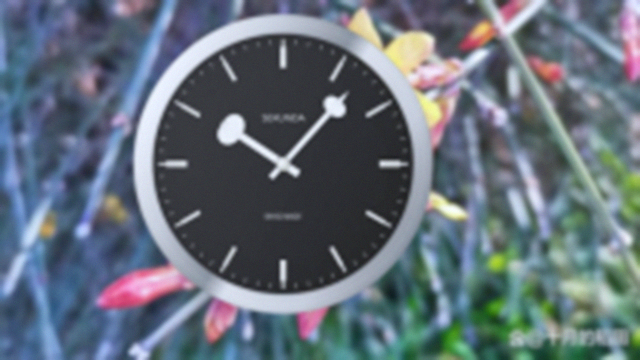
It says 10 h 07 min
